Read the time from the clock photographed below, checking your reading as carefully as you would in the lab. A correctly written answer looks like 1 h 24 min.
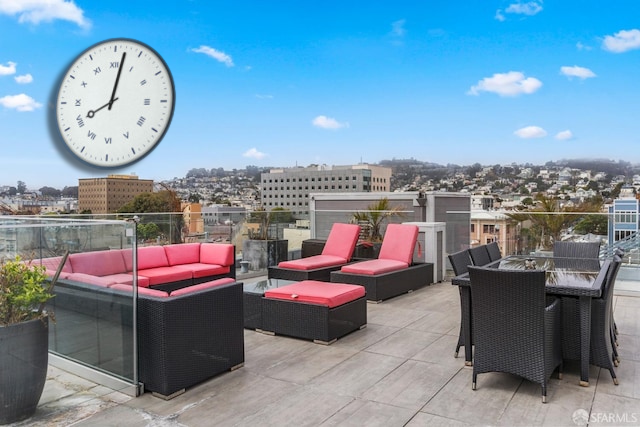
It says 8 h 02 min
